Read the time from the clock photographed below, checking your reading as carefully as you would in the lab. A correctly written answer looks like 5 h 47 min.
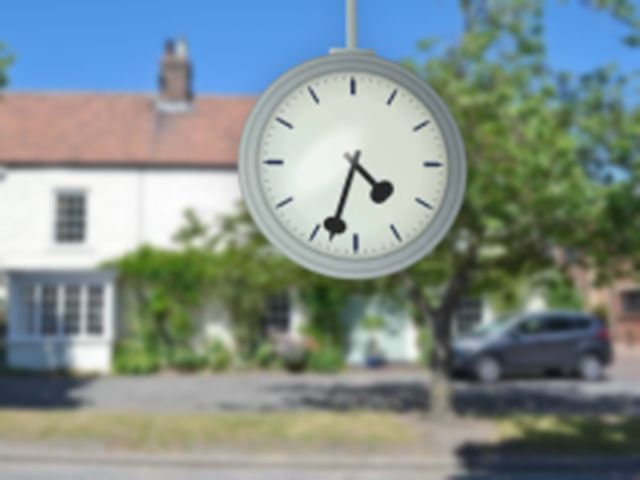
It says 4 h 33 min
